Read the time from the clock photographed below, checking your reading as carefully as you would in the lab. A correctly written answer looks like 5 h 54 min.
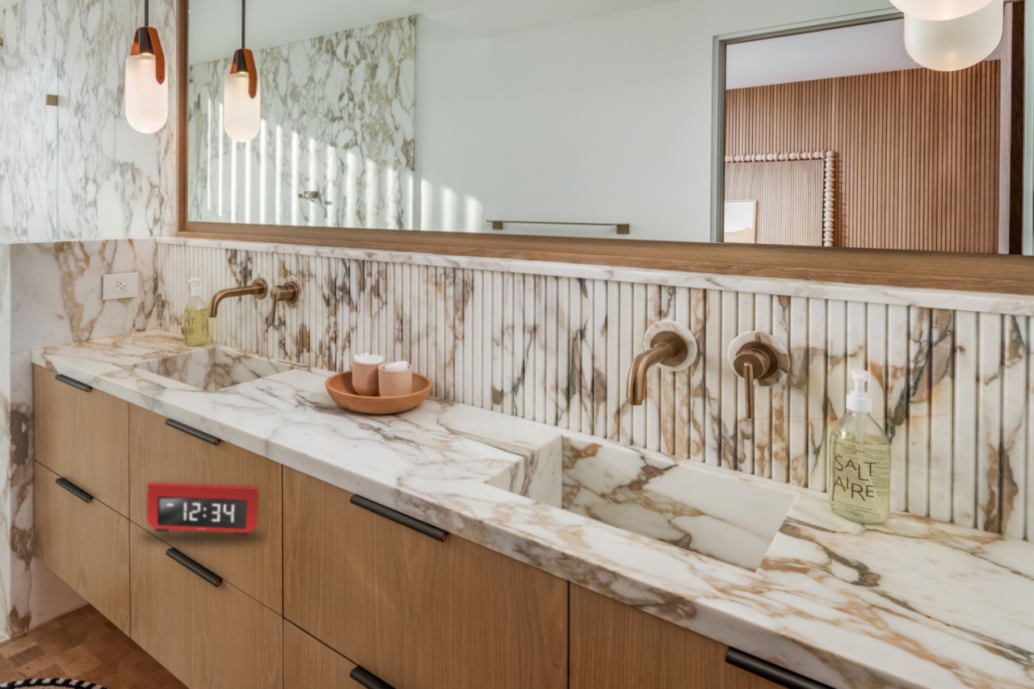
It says 12 h 34 min
